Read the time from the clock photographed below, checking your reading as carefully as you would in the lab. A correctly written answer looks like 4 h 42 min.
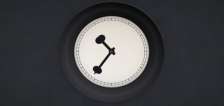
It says 10 h 36 min
